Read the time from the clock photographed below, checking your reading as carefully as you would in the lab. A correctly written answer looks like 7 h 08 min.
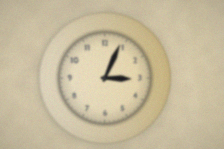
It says 3 h 04 min
